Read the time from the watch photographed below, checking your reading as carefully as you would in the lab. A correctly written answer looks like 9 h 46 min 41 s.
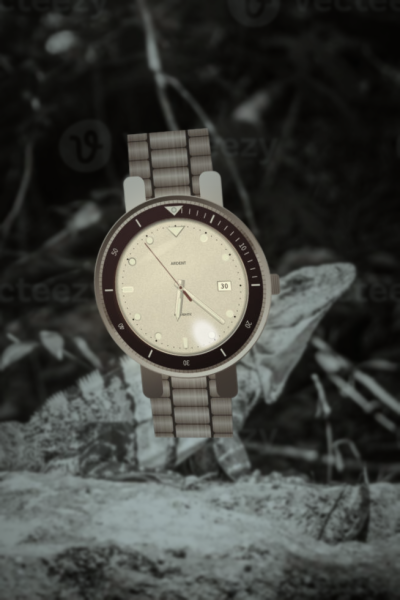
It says 6 h 21 min 54 s
